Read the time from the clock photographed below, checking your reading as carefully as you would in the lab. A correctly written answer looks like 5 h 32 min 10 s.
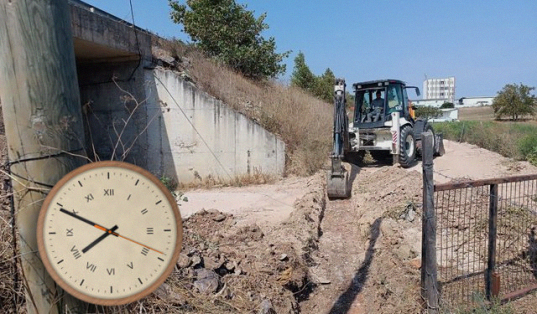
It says 7 h 49 min 19 s
